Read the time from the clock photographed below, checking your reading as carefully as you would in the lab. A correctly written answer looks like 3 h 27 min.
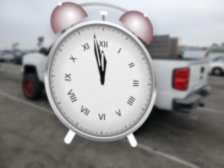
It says 11 h 58 min
